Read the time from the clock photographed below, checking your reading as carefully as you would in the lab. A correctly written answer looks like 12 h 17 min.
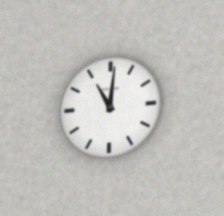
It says 11 h 01 min
